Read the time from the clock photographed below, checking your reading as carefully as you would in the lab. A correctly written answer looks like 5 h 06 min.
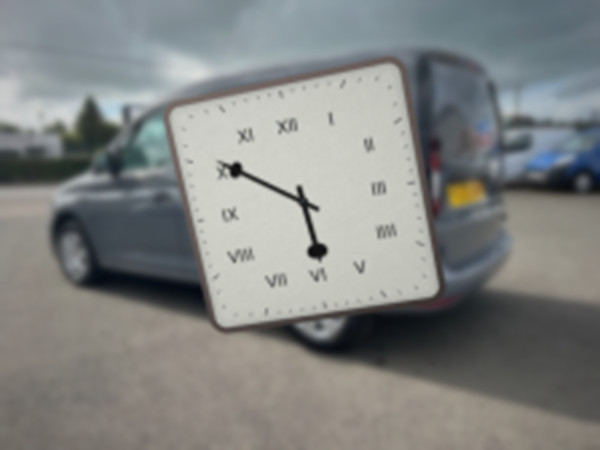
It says 5 h 51 min
